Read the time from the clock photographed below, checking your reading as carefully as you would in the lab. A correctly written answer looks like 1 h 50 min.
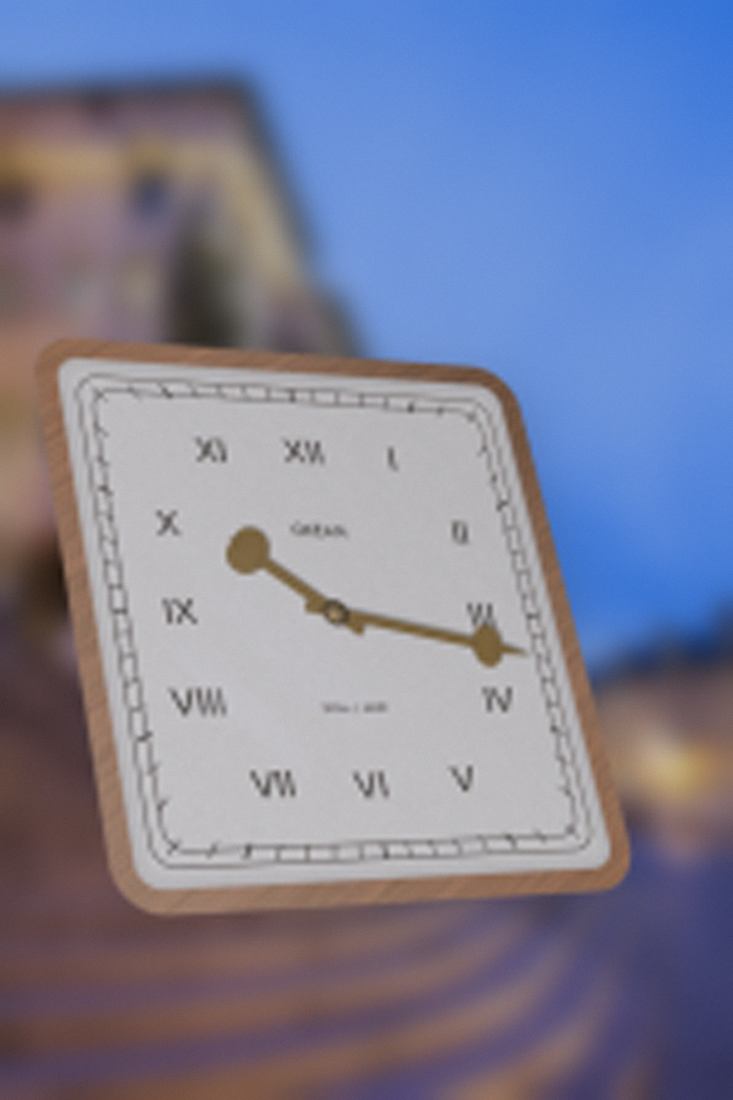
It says 10 h 17 min
